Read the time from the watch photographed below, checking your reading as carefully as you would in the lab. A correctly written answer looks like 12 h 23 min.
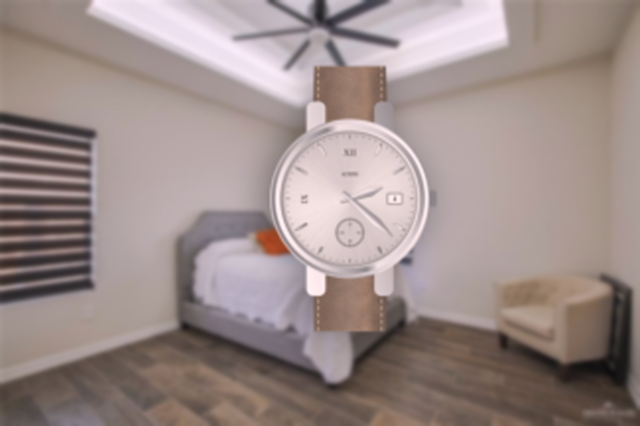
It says 2 h 22 min
